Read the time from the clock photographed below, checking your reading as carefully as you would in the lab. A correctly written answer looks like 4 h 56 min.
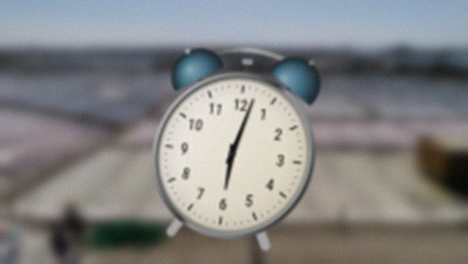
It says 6 h 02 min
